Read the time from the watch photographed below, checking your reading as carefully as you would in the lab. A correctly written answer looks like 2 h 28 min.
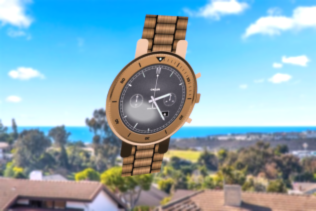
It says 2 h 24 min
